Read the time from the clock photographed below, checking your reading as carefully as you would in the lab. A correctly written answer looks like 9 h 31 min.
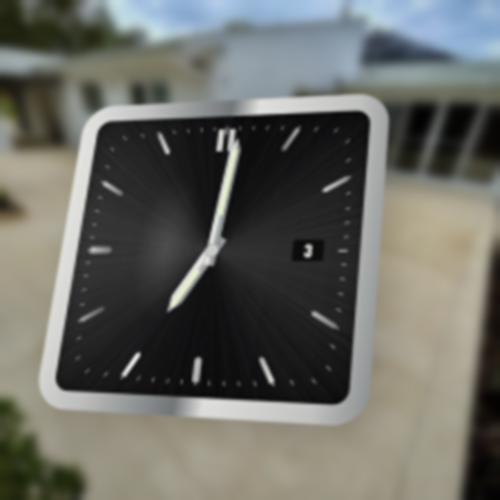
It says 7 h 01 min
